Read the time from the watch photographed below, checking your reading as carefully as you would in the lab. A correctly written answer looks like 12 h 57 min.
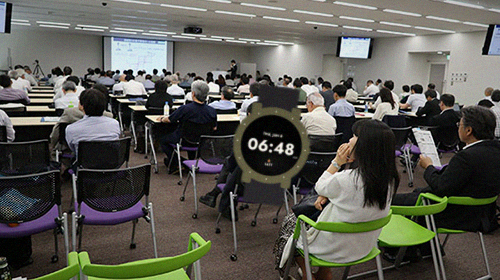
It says 6 h 48 min
